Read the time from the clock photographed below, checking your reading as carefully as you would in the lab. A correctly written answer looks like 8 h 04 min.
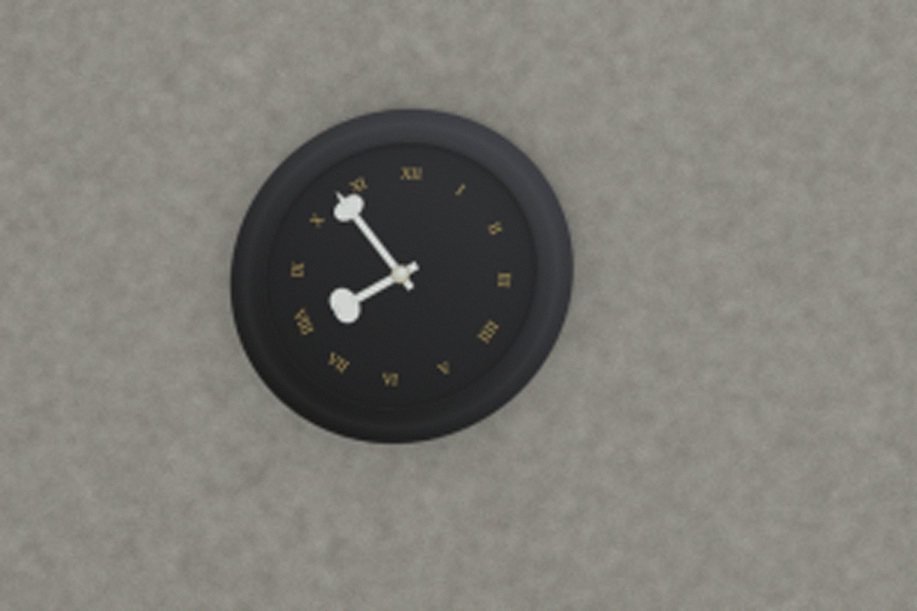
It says 7 h 53 min
